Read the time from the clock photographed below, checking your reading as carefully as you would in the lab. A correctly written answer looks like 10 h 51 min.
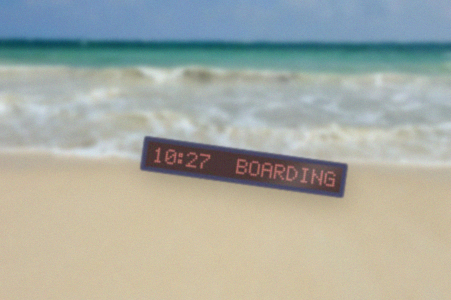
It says 10 h 27 min
